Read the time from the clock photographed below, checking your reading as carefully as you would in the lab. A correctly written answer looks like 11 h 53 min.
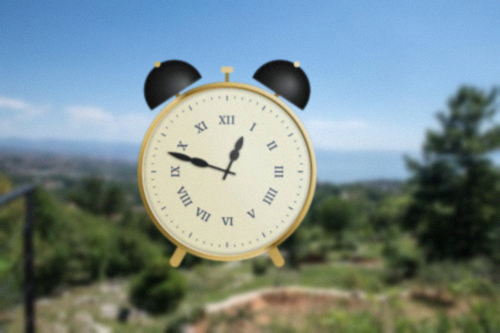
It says 12 h 48 min
